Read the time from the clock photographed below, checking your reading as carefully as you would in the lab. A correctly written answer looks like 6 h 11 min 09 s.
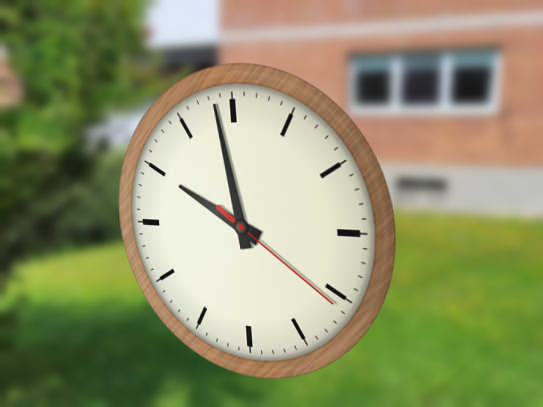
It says 9 h 58 min 21 s
